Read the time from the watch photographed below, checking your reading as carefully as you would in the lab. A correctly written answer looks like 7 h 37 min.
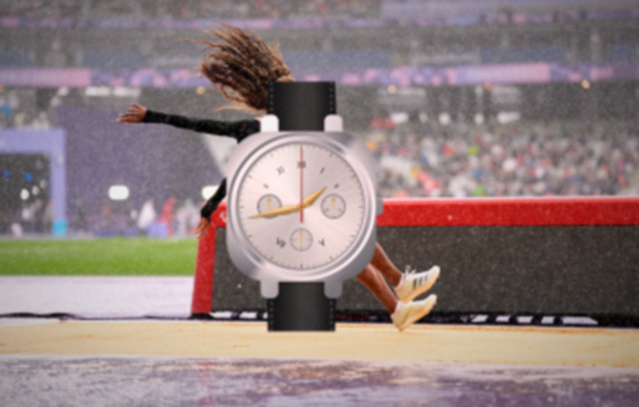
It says 1 h 43 min
